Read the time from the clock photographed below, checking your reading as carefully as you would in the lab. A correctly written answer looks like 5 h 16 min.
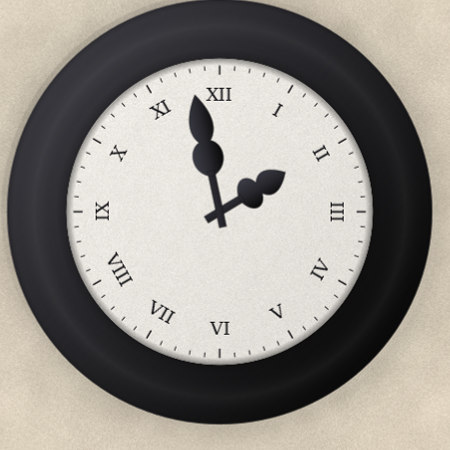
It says 1 h 58 min
